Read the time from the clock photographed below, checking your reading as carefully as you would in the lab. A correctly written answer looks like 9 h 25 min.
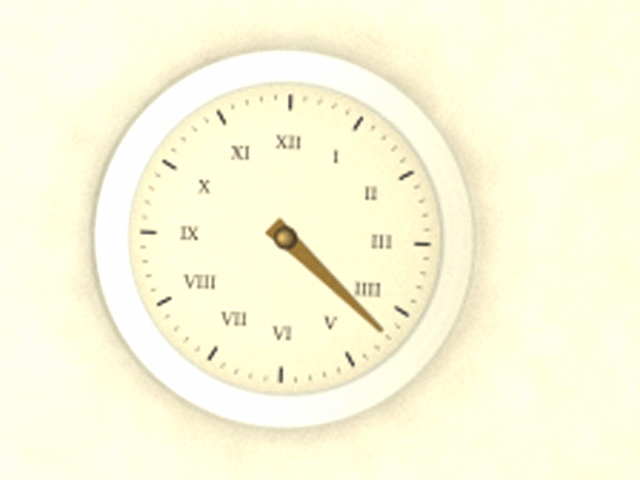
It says 4 h 22 min
